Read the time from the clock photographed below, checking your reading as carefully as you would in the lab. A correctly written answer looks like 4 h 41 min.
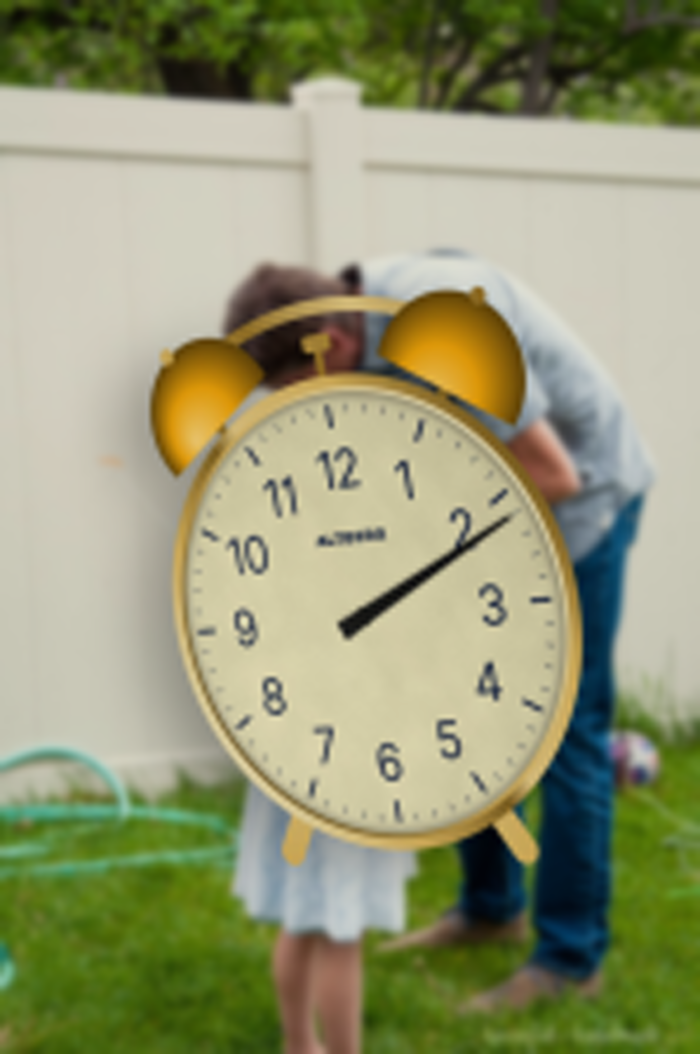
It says 2 h 11 min
